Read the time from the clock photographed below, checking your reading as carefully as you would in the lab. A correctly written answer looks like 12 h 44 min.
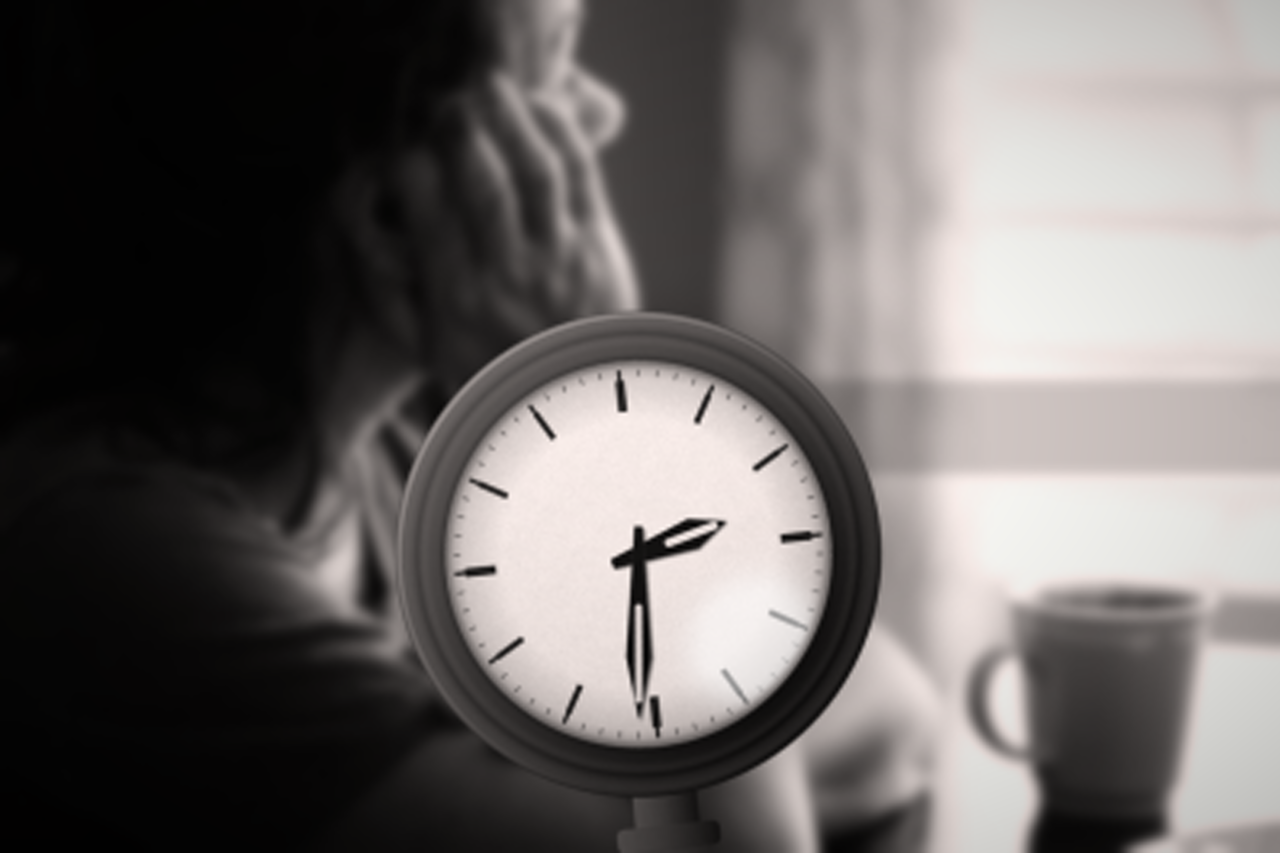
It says 2 h 31 min
